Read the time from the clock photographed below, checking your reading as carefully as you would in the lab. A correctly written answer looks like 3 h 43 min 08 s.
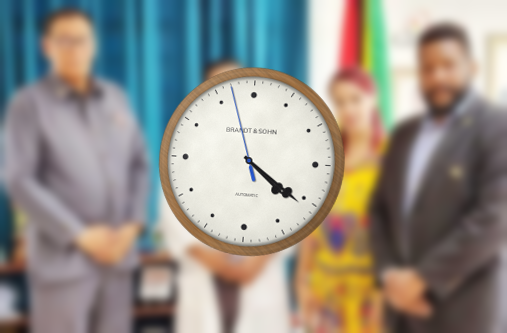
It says 4 h 20 min 57 s
